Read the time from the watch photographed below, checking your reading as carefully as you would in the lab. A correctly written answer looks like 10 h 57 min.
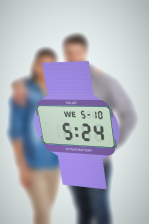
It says 5 h 24 min
